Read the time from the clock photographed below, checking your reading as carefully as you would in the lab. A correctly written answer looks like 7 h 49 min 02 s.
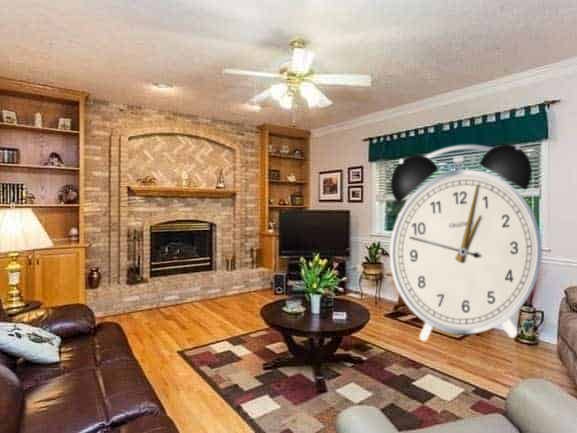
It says 1 h 02 min 48 s
